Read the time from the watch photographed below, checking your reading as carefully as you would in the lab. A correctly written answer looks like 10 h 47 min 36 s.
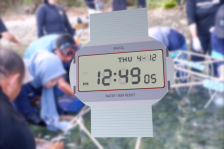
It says 12 h 49 min 05 s
